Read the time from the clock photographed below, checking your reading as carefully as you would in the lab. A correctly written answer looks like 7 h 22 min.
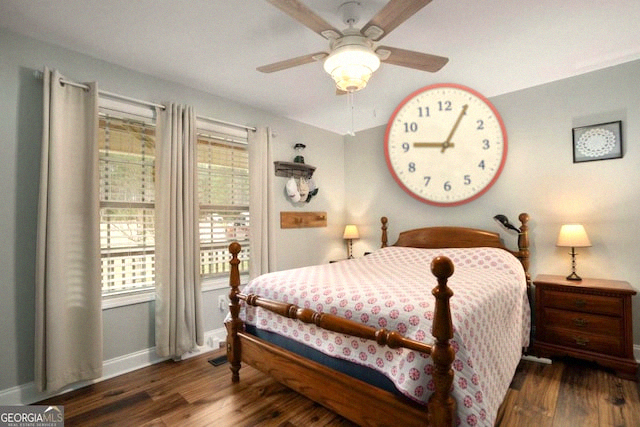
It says 9 h 05 min
